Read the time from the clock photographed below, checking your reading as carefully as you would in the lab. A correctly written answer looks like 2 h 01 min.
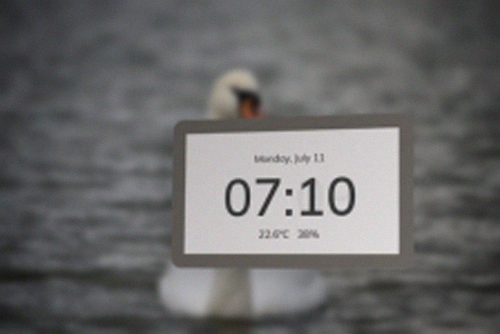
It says 7 h 10 min
